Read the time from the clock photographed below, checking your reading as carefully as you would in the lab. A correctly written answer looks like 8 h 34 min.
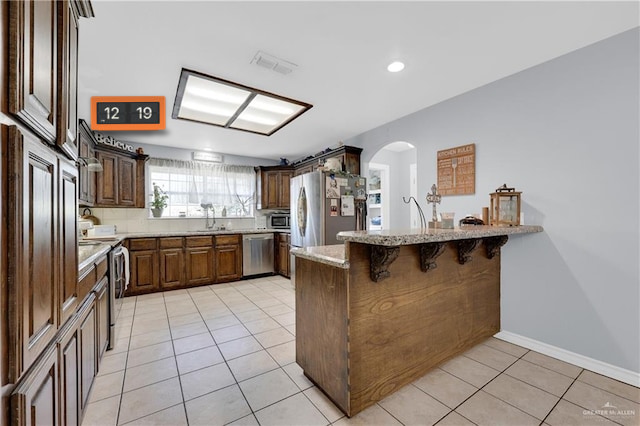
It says 12 h 19 min
